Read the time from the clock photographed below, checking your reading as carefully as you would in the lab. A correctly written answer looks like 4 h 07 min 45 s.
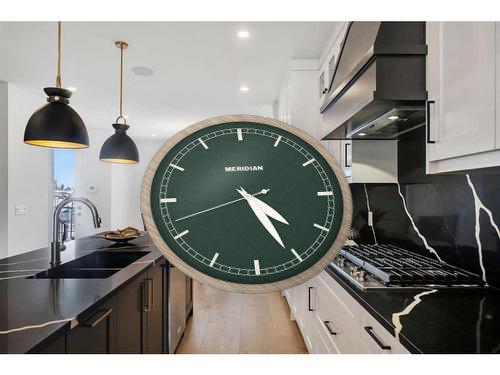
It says 4 h 25 min 42 s
